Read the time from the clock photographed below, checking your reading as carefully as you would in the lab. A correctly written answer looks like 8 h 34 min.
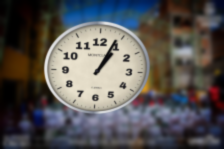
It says 1 h 04 min
